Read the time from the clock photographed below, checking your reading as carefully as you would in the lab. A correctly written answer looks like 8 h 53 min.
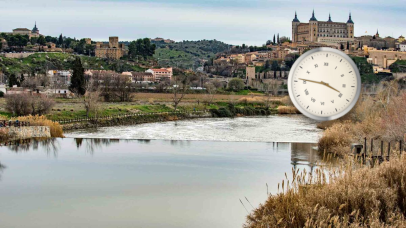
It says 3 h 46 min
